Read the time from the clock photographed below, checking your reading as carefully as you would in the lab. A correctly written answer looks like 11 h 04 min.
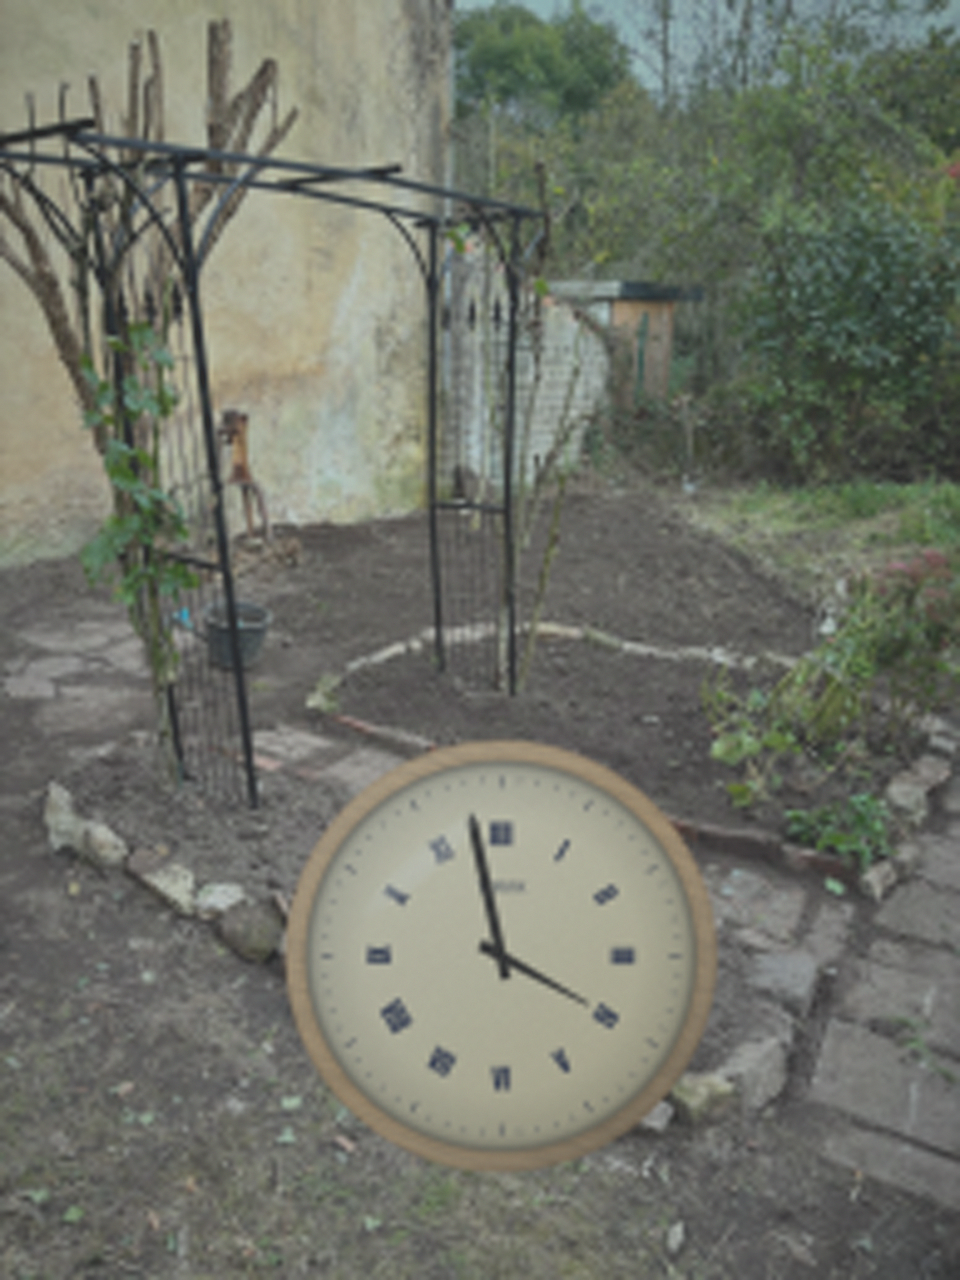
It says 3 h 58 min
